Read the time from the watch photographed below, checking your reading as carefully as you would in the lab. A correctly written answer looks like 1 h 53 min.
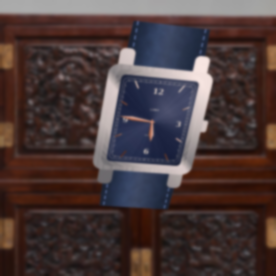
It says 5 h 46 min
